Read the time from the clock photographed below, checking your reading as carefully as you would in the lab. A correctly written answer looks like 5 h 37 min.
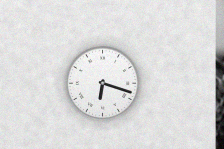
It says 6 h 18 min
